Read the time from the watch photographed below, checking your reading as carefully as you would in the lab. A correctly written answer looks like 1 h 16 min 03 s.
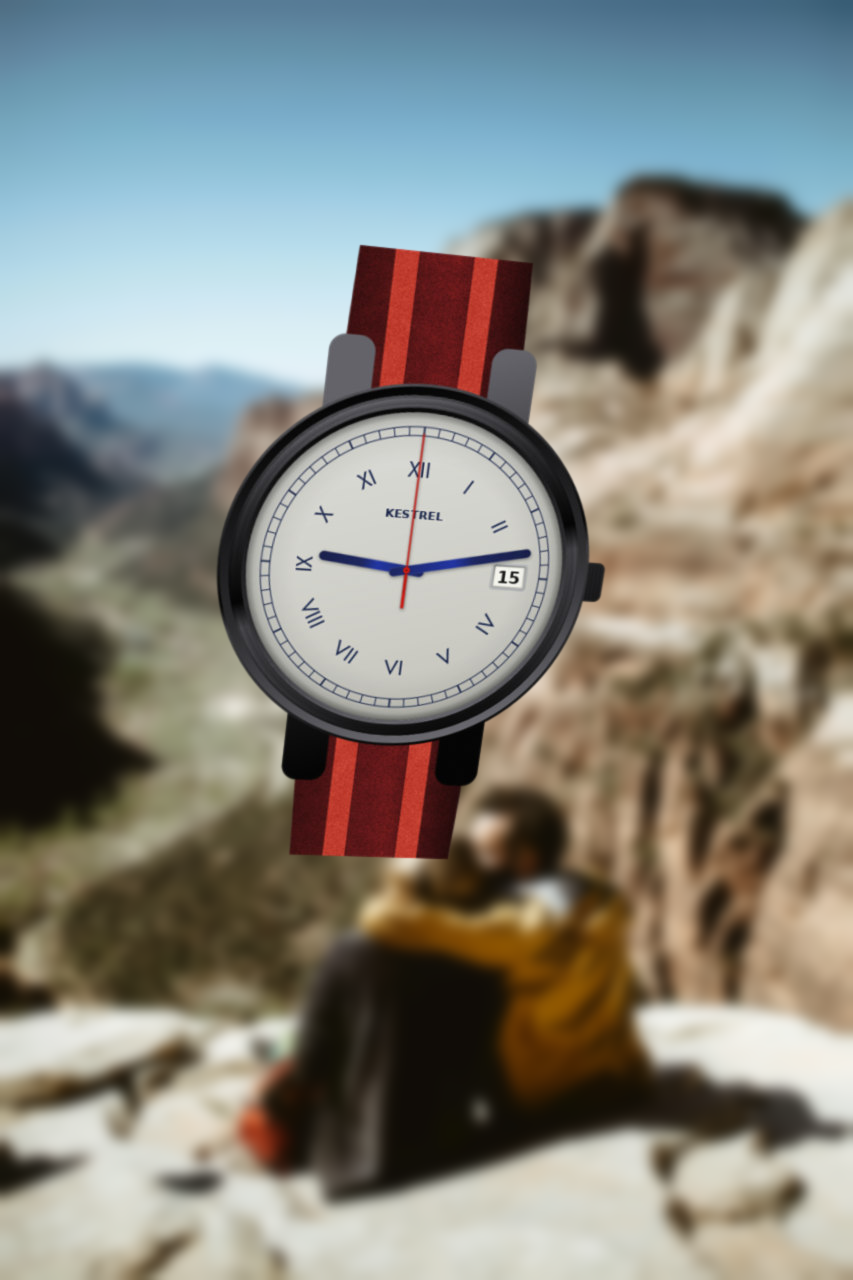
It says 9 h 13 min 00 s
